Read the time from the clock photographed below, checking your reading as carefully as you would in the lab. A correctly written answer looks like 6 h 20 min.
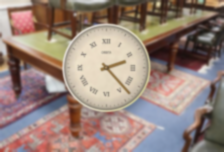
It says 2 h 23 min
